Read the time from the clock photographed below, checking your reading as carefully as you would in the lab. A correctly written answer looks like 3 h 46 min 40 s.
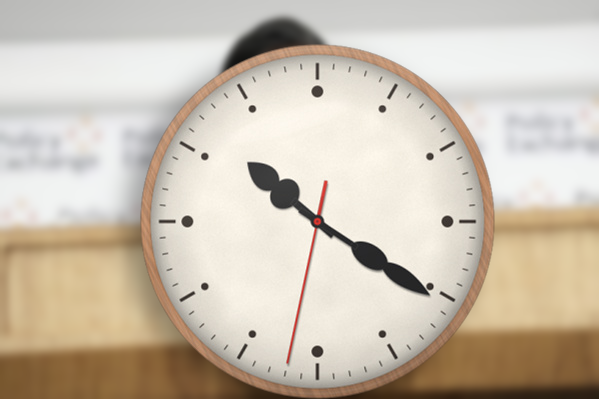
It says 10 h 20 min 32 s
